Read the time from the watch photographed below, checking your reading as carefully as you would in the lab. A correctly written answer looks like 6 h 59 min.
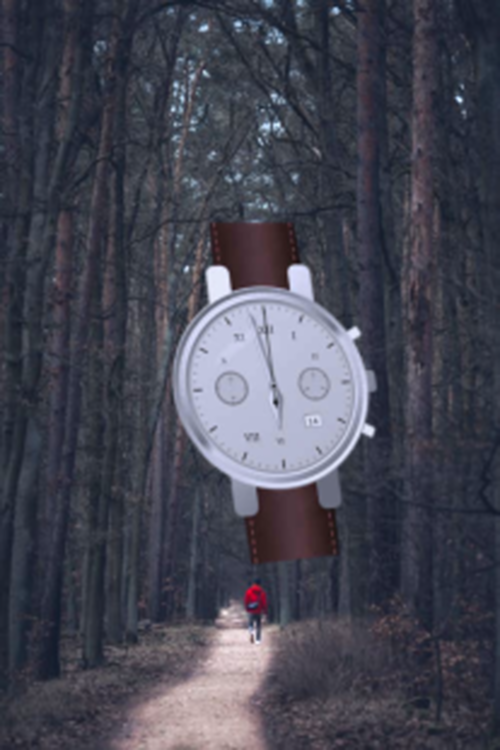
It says 5 h 58 min
